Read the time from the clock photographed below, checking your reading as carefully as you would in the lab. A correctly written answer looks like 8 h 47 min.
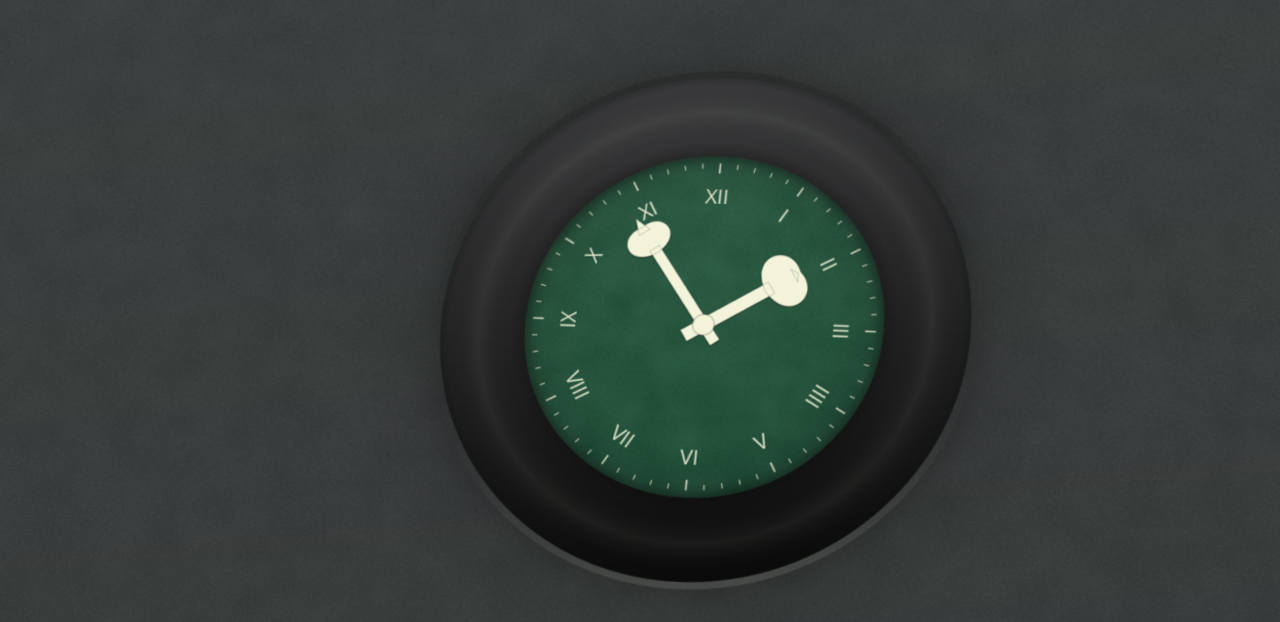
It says 1 h 54 min
